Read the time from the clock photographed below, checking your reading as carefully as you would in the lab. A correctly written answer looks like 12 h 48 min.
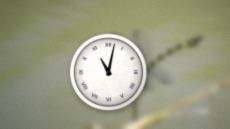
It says 11 h 02 min
